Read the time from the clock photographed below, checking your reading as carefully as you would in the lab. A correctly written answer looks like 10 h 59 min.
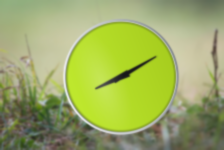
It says 8 h 10 min
